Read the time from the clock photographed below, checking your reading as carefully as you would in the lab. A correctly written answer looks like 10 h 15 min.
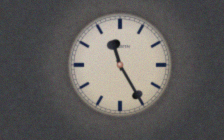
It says 11 h 25 min
